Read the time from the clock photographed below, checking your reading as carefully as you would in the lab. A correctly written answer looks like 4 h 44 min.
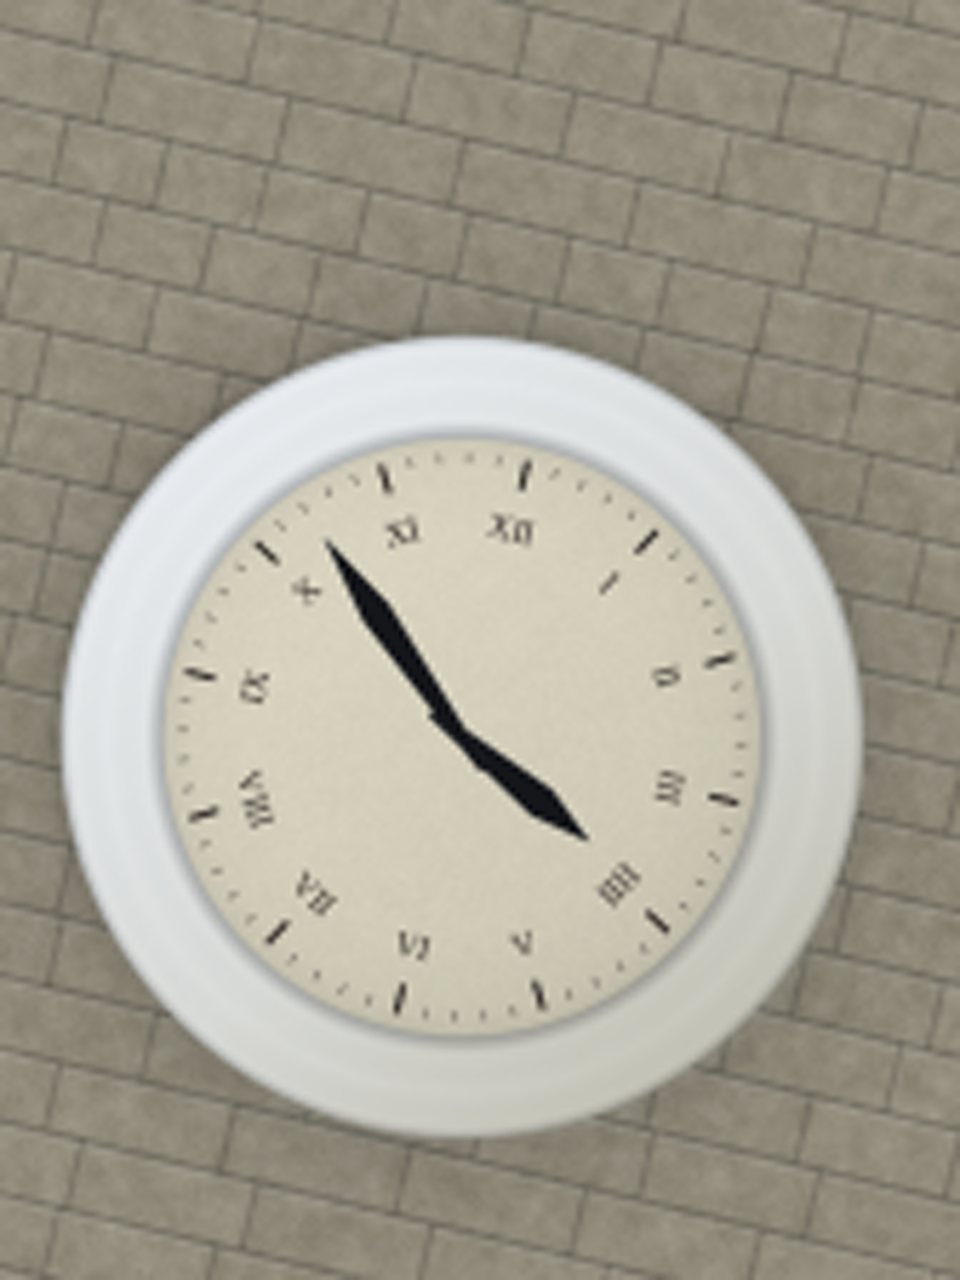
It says 3 h 52 min
